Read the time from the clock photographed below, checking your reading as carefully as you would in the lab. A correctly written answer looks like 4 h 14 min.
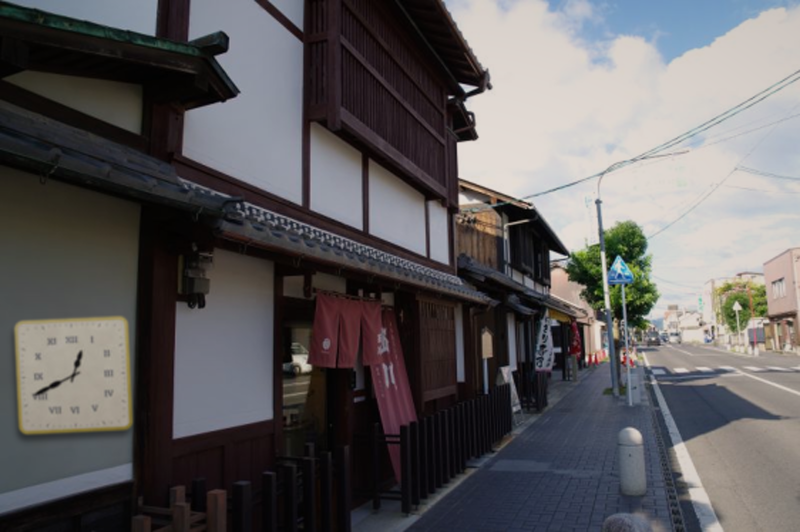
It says 12 h 41 min
